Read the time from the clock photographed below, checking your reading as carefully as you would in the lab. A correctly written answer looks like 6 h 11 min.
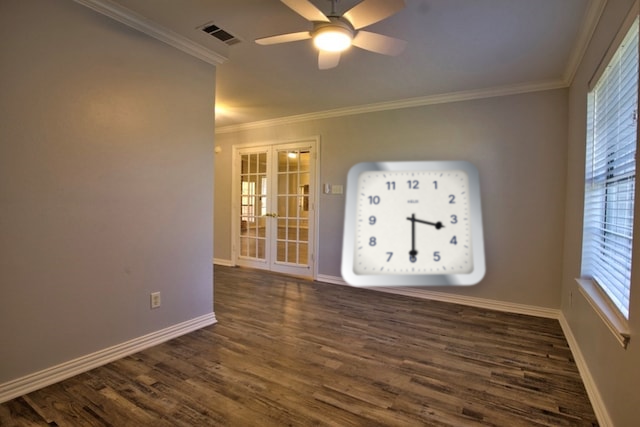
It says 3 h 30 min
